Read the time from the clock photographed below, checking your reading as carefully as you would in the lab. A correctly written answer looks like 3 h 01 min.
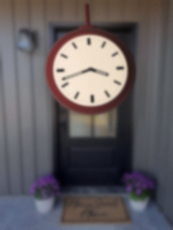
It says 3 h 42 min
